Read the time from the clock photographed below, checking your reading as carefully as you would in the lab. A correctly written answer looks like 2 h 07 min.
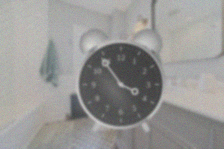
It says 3 h 54 min
